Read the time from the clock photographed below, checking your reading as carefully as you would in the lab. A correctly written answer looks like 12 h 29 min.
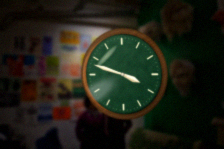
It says 3 h 48 min
